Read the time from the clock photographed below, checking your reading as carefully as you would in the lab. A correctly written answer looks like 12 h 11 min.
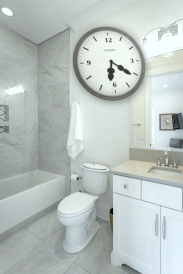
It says 6 h 21 min
